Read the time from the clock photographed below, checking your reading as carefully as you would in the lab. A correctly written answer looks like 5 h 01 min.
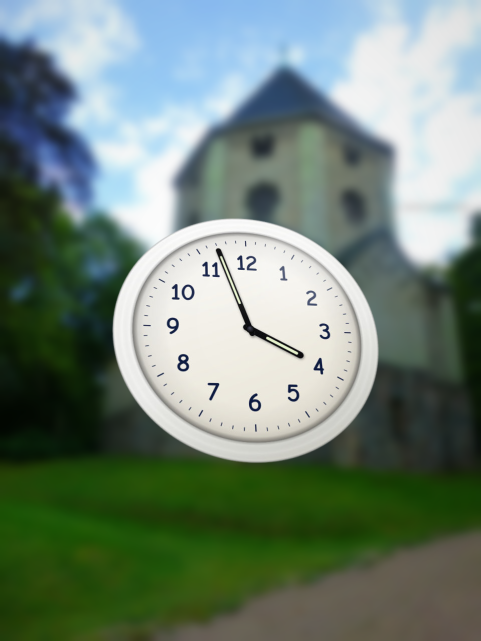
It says 3 h 57 min
